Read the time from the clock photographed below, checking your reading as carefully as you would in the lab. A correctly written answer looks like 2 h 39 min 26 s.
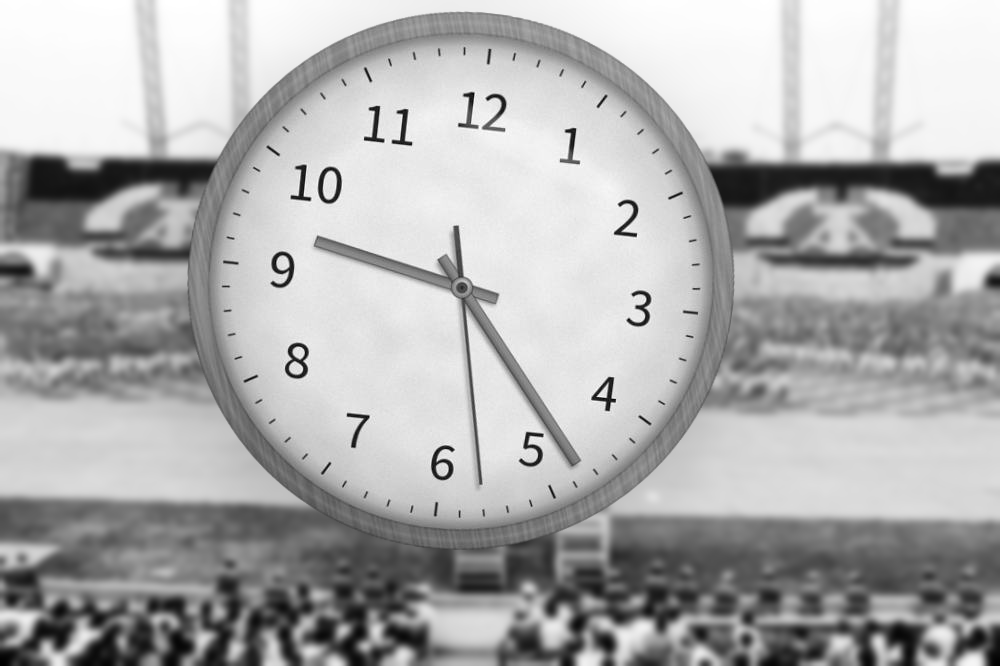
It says 9 h 23 min 28 s
